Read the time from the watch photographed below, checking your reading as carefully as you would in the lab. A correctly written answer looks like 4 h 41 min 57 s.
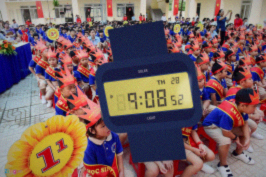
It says 9 h 08 min 52 s
